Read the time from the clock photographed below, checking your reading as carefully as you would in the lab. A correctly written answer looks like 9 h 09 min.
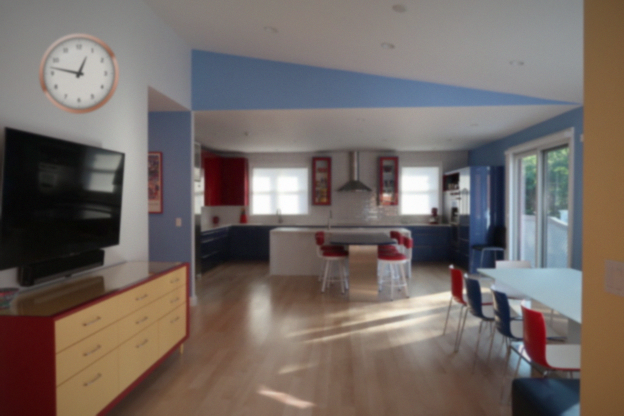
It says 12 h 47 min
